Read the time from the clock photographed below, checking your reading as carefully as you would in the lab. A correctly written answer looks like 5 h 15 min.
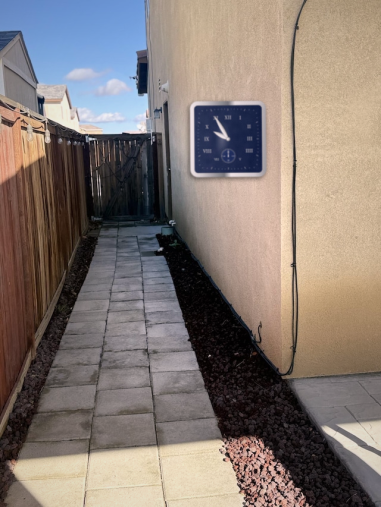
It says 9 h 55 min
